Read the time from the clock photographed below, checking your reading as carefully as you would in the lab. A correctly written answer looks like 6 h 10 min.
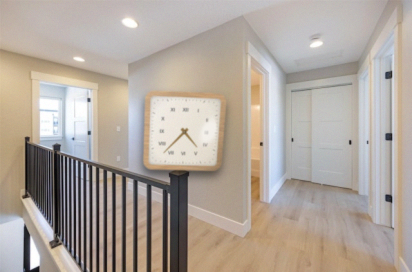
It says 4 h 37 min
